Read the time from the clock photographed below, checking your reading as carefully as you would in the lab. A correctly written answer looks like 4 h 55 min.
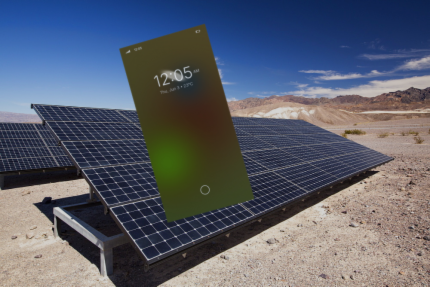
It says 12 h 05 min
